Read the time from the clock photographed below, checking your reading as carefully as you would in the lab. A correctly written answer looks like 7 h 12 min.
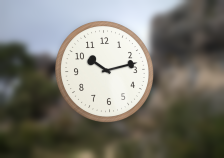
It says 10 h 13 min
